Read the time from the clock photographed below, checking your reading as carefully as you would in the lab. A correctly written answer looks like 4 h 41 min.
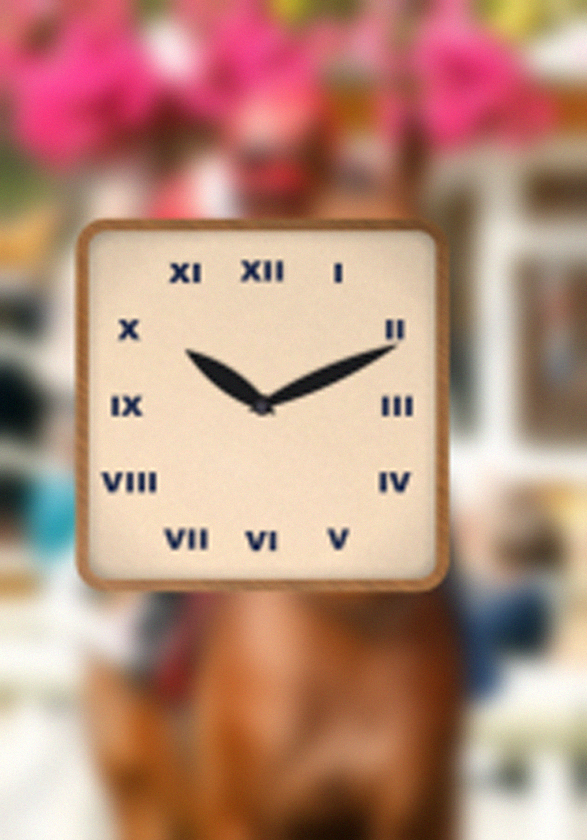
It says 10 h 11 min
